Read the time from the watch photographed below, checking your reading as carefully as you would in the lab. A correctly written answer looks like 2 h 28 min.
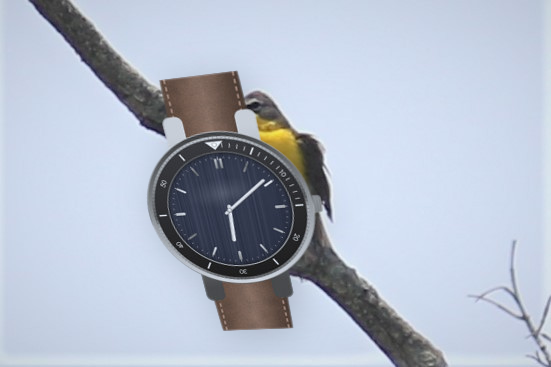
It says 6 h 09 min
